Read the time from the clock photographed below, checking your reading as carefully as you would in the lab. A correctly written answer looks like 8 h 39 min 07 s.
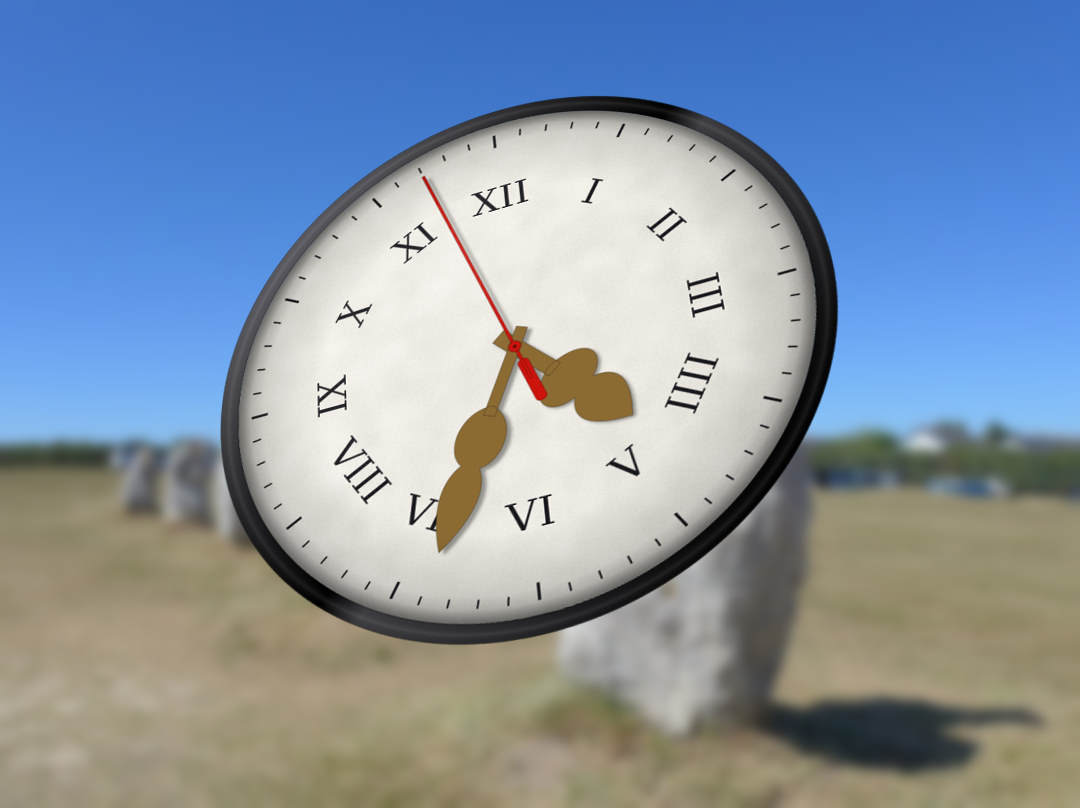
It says 4 h 33 min 57 s
